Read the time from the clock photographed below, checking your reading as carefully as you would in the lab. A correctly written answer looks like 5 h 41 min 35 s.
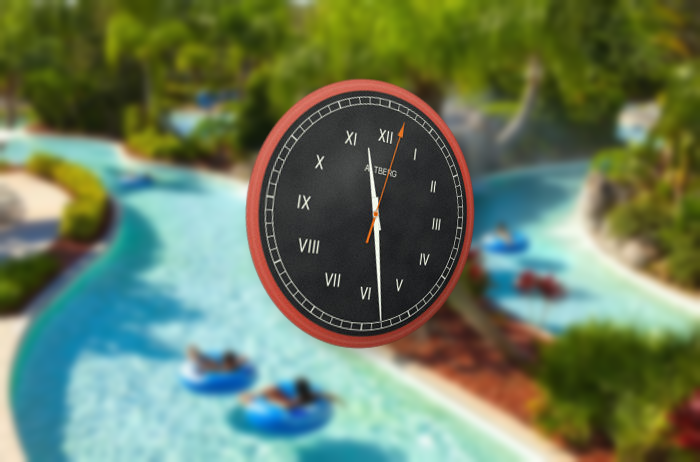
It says 11 h 28 min 02 s
